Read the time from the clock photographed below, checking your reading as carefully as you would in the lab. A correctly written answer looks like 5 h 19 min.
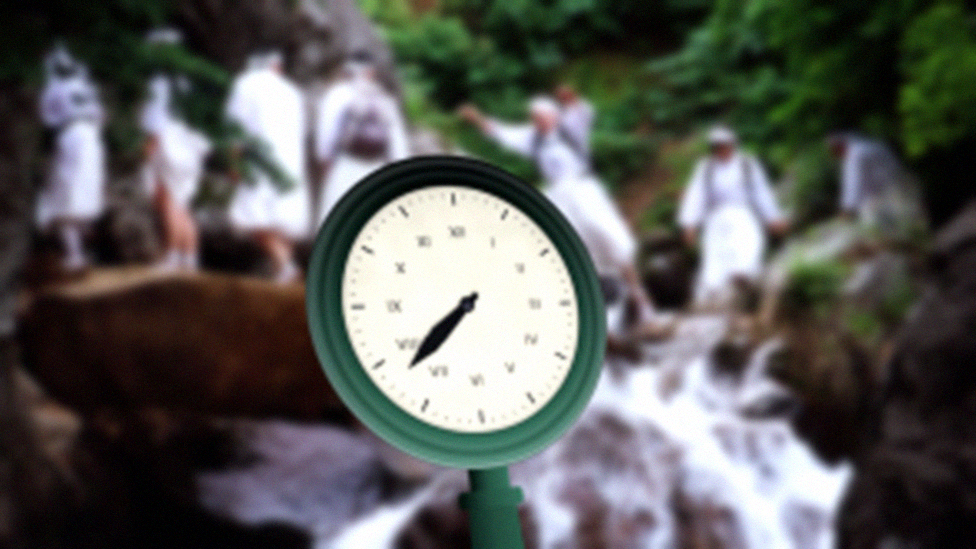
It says 7 h 38 min
